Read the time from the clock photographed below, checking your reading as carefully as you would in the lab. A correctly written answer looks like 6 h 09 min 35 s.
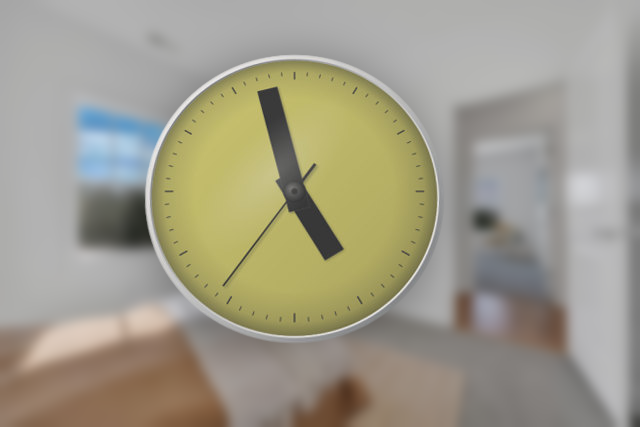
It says 4 h 57 min 36 s
